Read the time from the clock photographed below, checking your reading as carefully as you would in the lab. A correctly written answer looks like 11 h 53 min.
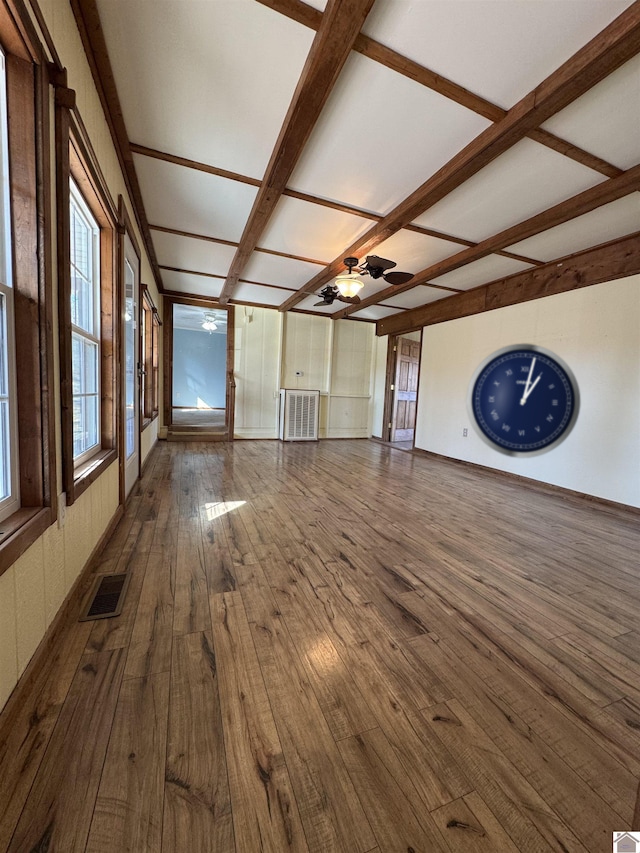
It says 1 h 02 min
